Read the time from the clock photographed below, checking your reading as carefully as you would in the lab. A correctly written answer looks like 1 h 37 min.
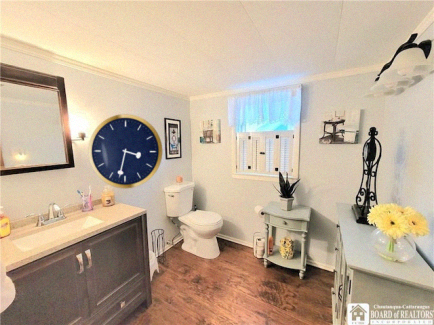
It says 3 h 32 min
